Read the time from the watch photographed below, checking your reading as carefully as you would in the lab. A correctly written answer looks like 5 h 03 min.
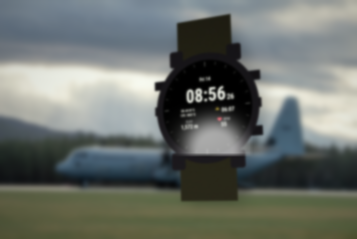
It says 8 h 56 min
